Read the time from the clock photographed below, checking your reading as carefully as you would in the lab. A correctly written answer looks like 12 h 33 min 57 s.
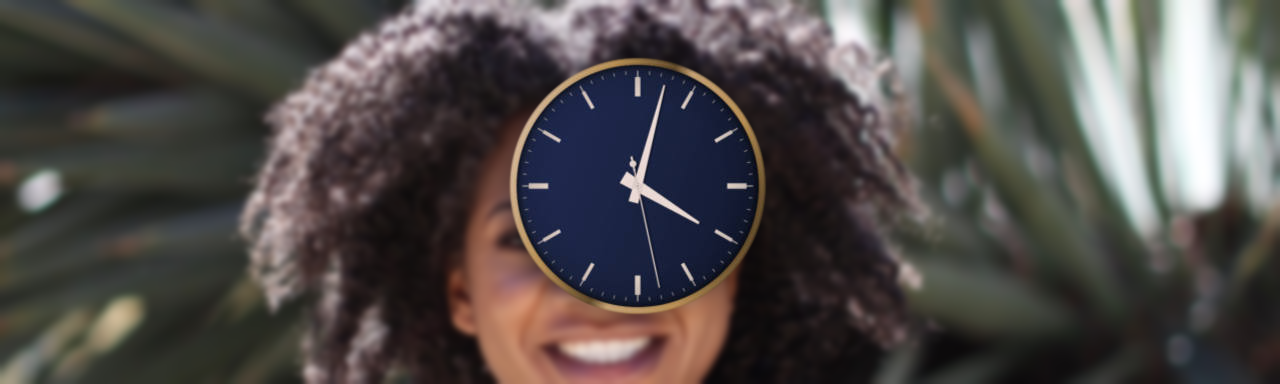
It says 4 h 02 min 28 s
